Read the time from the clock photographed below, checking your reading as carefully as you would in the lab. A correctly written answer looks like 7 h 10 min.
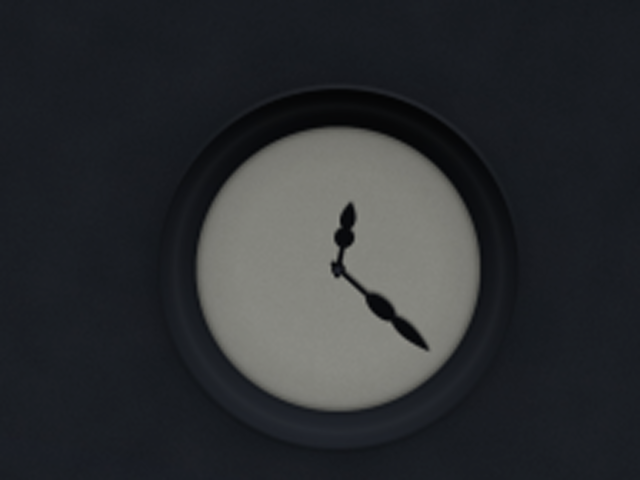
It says 12 h 22 min
